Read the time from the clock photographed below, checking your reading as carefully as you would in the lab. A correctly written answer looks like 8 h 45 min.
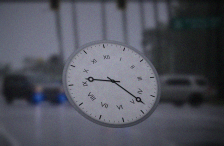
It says 9 h 23 min
